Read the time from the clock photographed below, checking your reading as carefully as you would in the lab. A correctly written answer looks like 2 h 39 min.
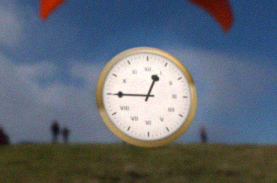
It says 12 h 45 min
